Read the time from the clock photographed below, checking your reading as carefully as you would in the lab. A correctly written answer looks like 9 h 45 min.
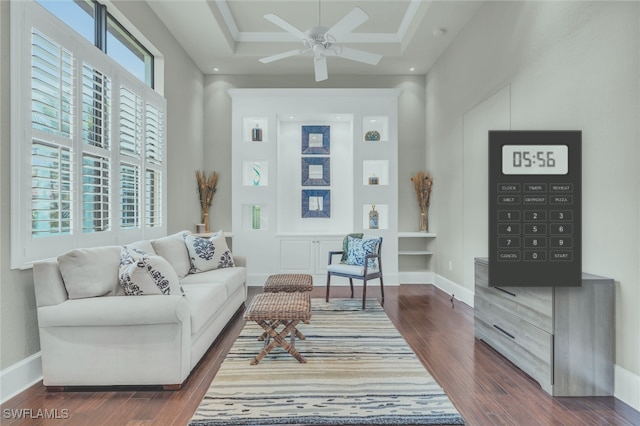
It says 5 h 56 min
